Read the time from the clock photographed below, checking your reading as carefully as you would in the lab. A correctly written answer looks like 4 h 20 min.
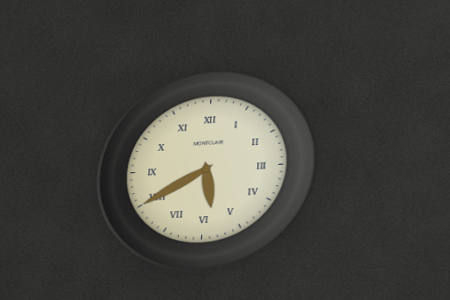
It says 5 h 40 min
